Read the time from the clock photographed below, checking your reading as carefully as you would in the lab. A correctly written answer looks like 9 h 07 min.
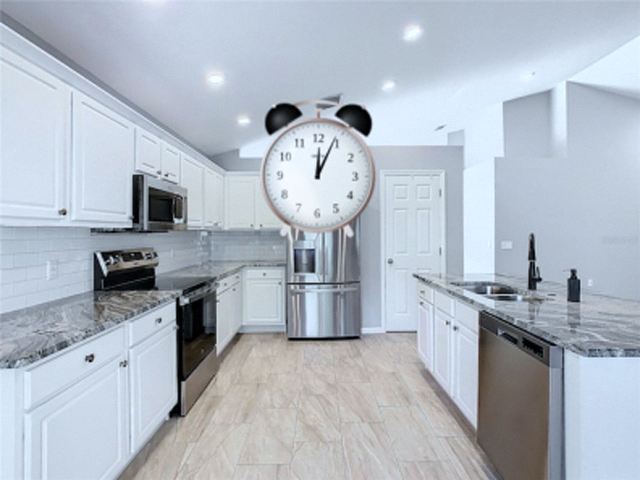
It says 12 h 04 min
